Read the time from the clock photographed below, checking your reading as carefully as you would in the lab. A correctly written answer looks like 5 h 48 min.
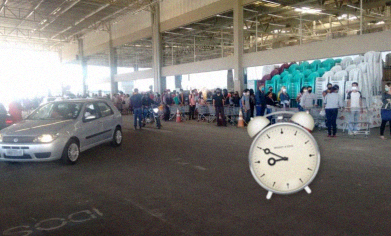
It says 8 h 50 min
